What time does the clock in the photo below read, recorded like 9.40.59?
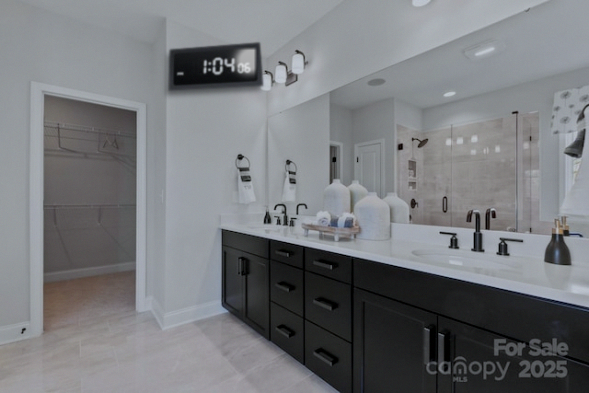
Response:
1.04.06
